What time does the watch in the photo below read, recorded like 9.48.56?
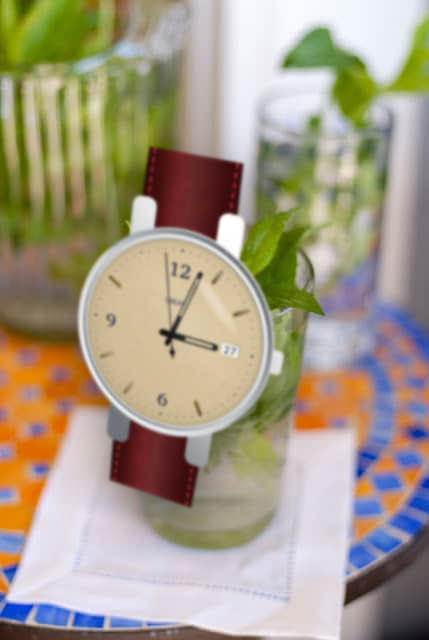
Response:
3.02.58
